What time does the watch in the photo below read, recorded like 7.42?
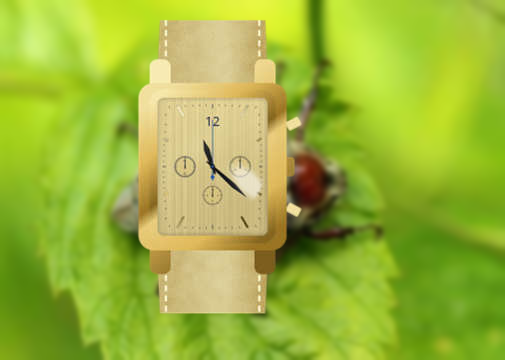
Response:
11.22
